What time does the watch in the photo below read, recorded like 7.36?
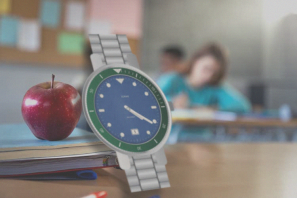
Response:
4.21
